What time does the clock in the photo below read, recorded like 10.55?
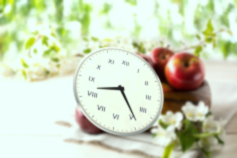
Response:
8.24
